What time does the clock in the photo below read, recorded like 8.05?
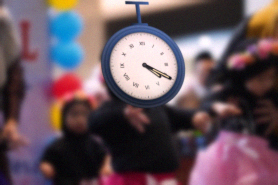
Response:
4.20
